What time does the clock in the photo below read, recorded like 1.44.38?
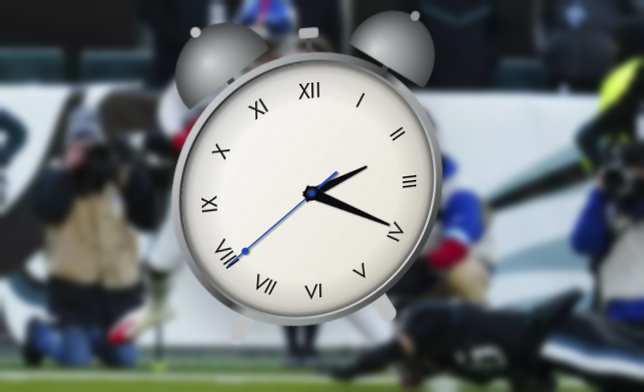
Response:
2.19.39
